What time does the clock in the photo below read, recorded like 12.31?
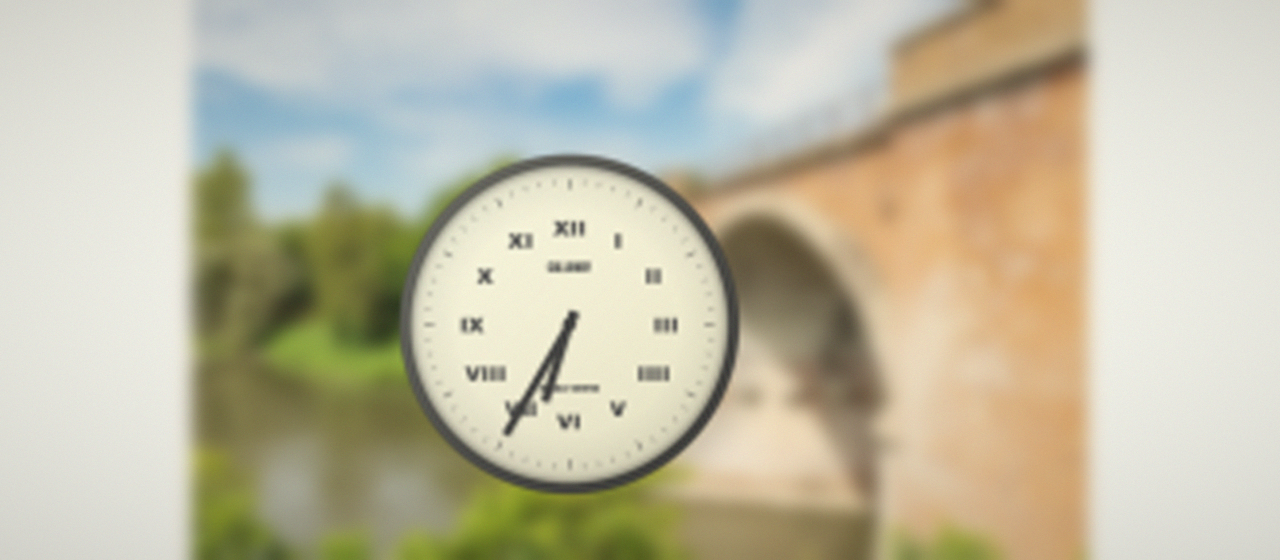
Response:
6.35
